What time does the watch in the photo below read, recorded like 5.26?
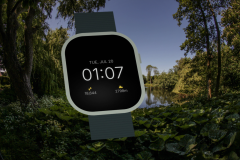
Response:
1.07
